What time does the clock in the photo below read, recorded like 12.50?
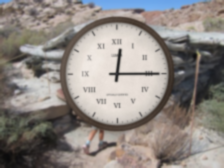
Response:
12.15
